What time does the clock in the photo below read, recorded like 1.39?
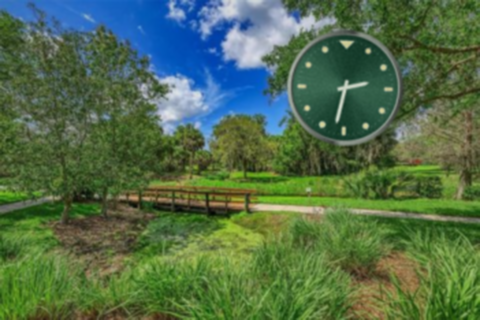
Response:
2.32
